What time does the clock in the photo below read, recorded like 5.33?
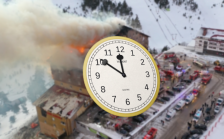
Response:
11.51
